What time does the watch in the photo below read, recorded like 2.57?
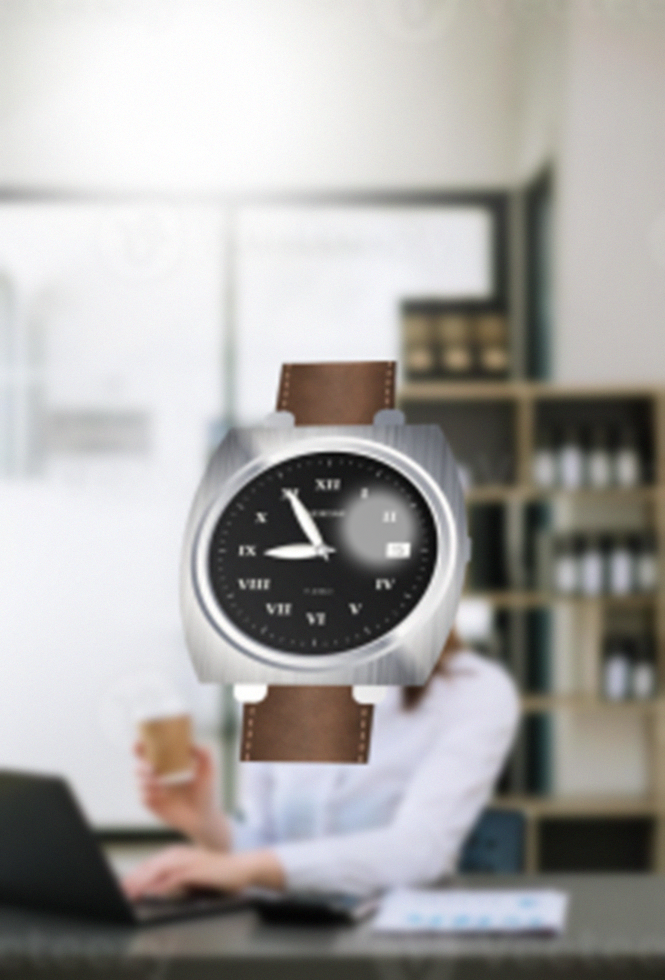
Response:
8.55
